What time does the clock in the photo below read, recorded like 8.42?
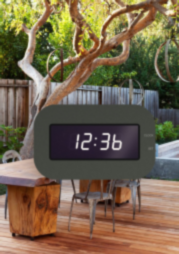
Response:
12.36
